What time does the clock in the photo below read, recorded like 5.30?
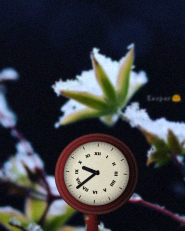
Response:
9.38
